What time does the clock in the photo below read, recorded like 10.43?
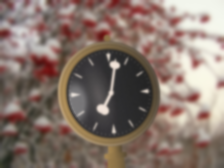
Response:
7.02
